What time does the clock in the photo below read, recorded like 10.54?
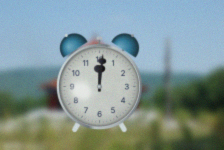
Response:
12.01
